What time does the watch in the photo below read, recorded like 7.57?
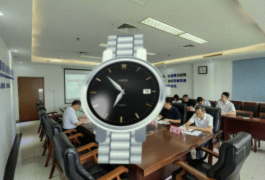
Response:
6.53
